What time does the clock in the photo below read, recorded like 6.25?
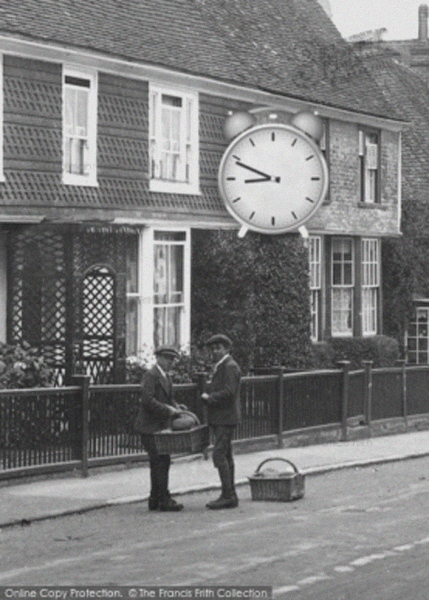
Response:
8.49
